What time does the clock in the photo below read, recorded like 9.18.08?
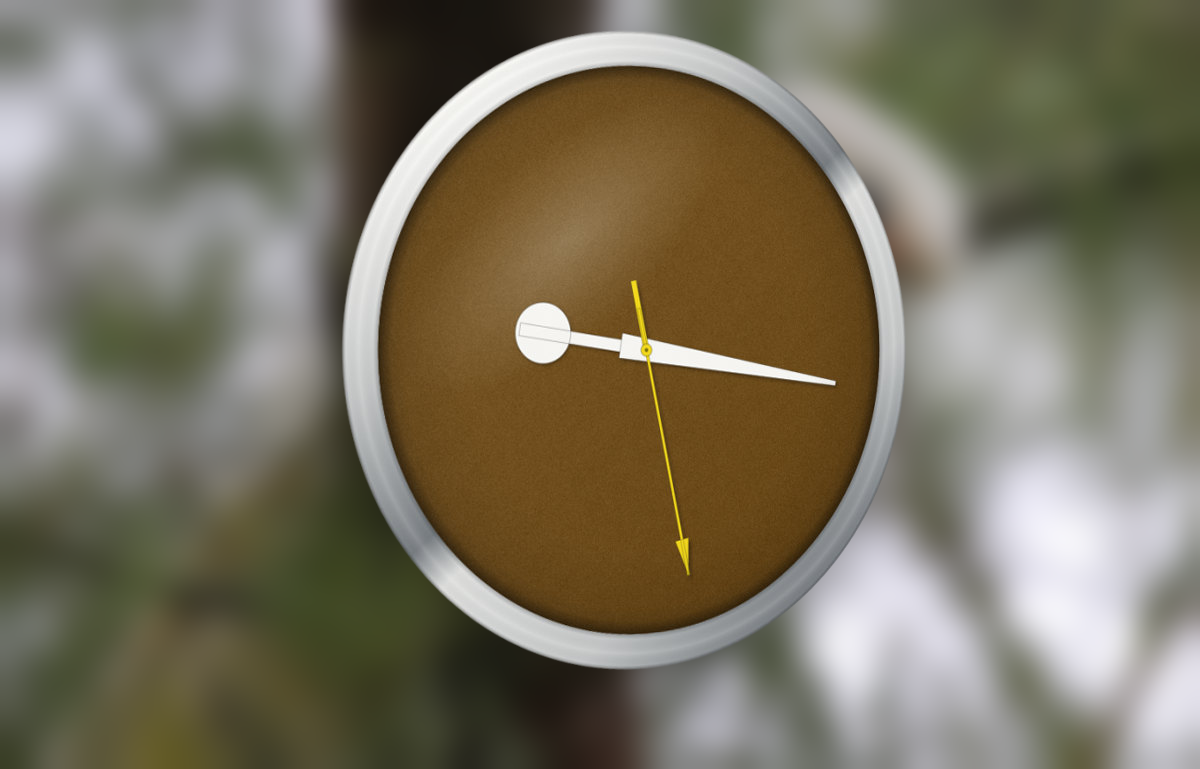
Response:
9.16.28
